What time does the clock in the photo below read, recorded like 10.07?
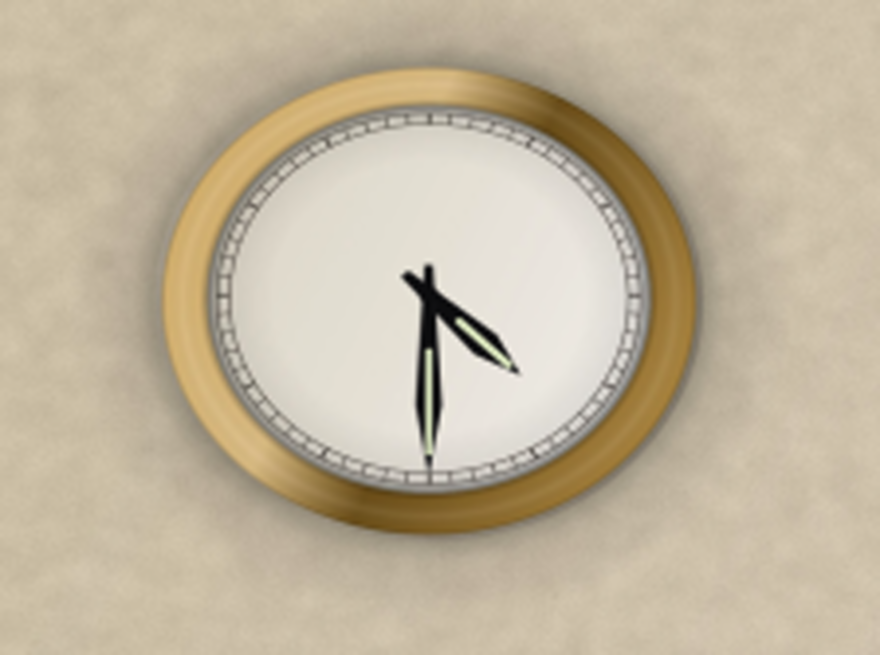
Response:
4.30
